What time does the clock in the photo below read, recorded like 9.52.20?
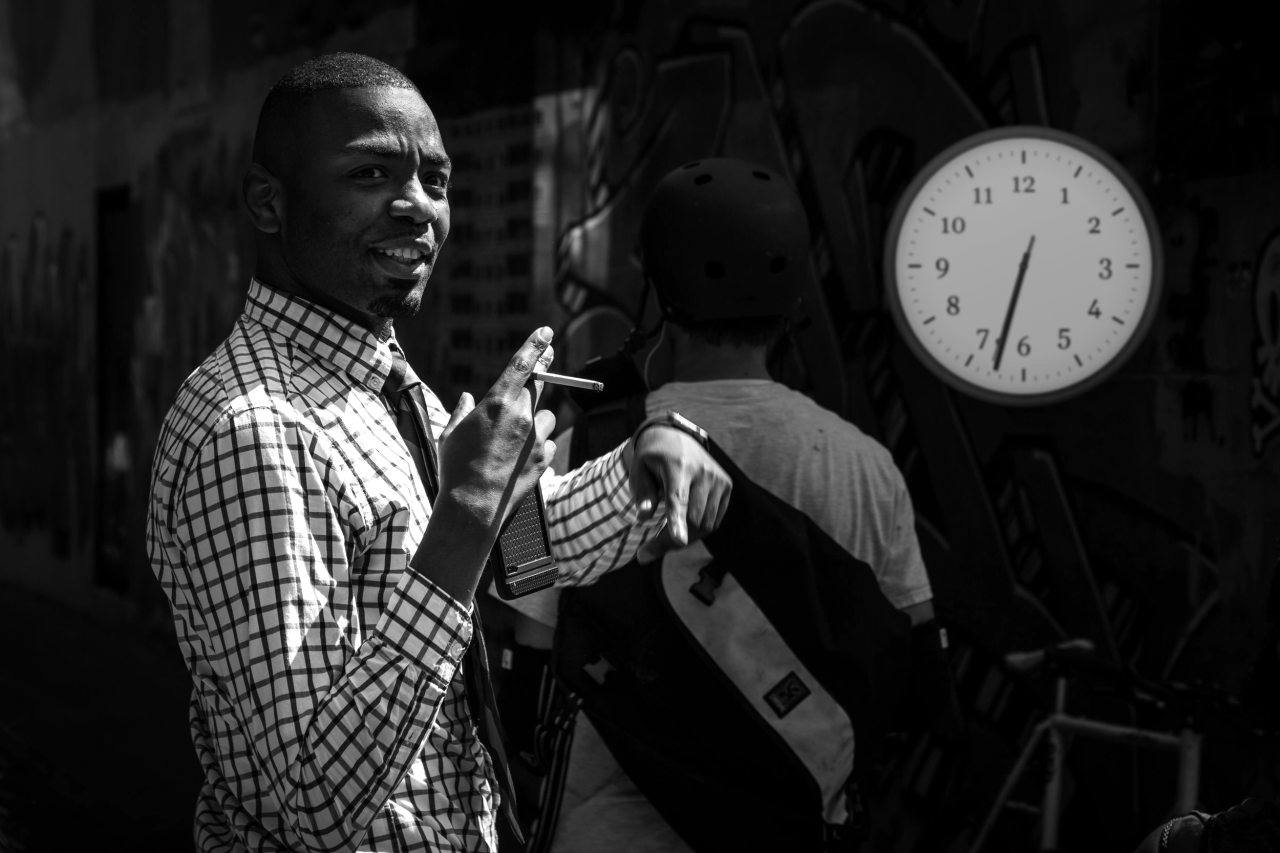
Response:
6.32.33
